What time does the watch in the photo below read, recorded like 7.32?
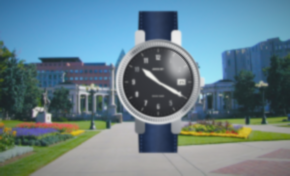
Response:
10.20
